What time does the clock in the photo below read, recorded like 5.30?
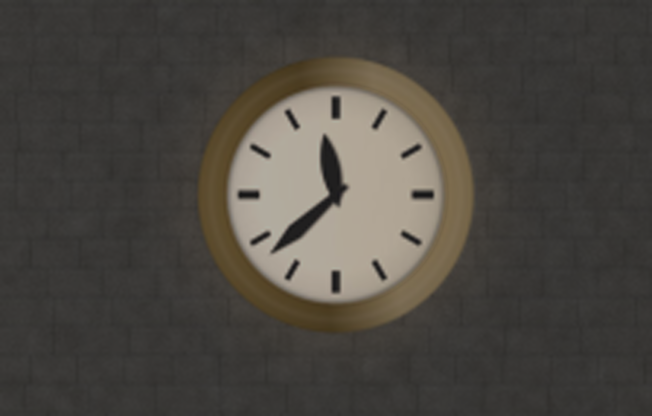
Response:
11.38
